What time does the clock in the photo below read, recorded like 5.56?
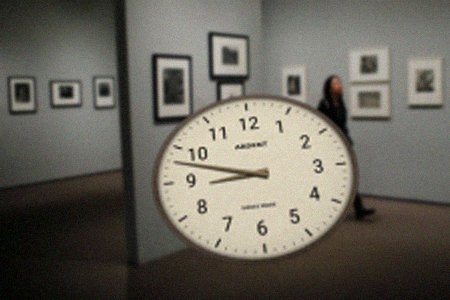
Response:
8.48
